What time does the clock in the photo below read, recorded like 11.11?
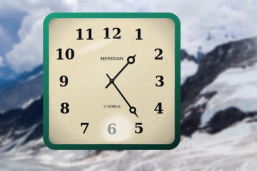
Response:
1.24
